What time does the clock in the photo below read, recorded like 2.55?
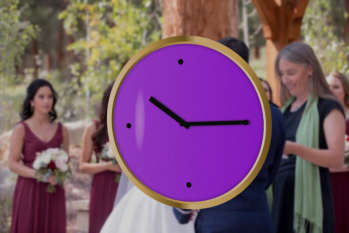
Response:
10.15
